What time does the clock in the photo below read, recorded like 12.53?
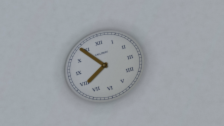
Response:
7.54
